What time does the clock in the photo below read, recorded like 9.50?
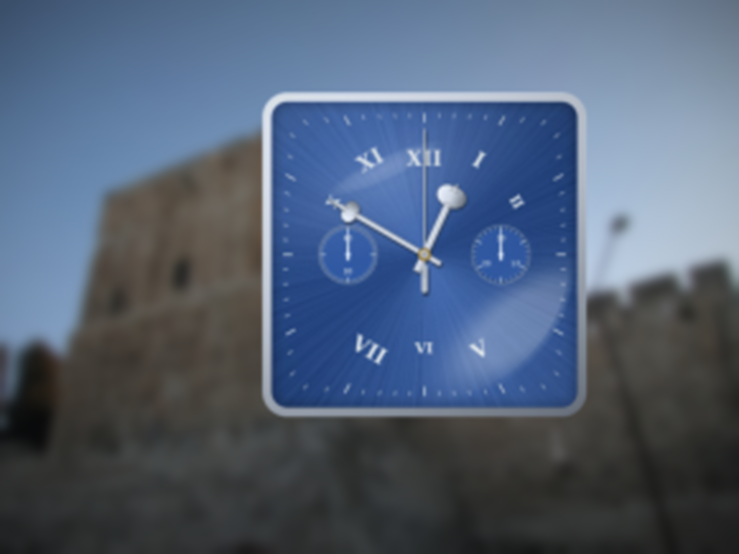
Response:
12.50
